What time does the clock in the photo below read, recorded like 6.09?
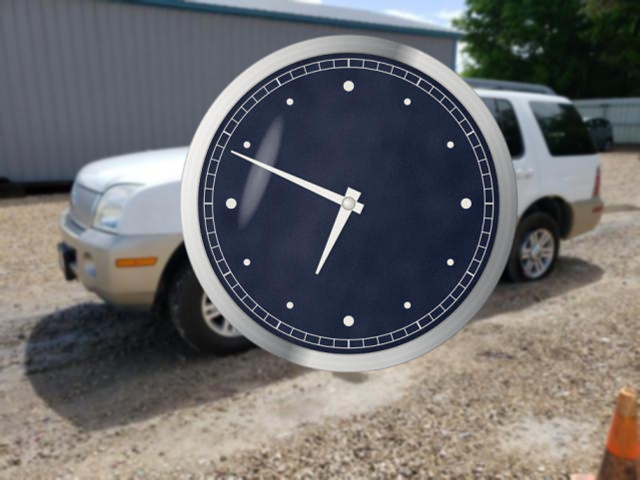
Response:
6.49
